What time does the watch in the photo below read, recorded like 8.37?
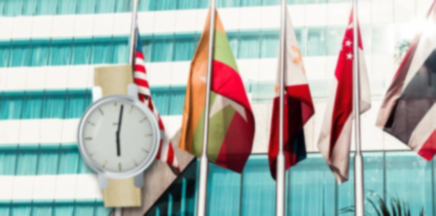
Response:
6.02
